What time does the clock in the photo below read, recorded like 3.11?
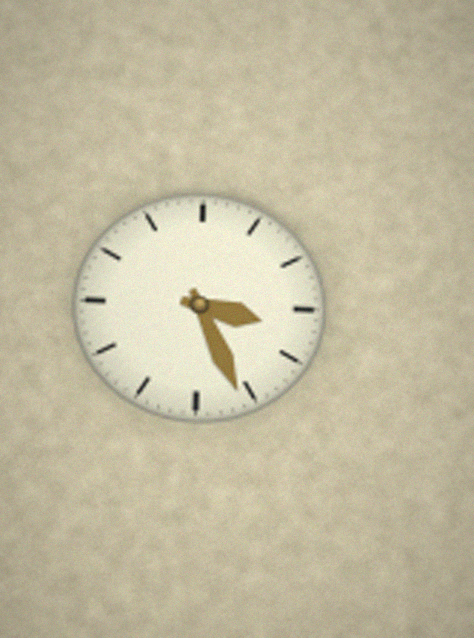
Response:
3.26
